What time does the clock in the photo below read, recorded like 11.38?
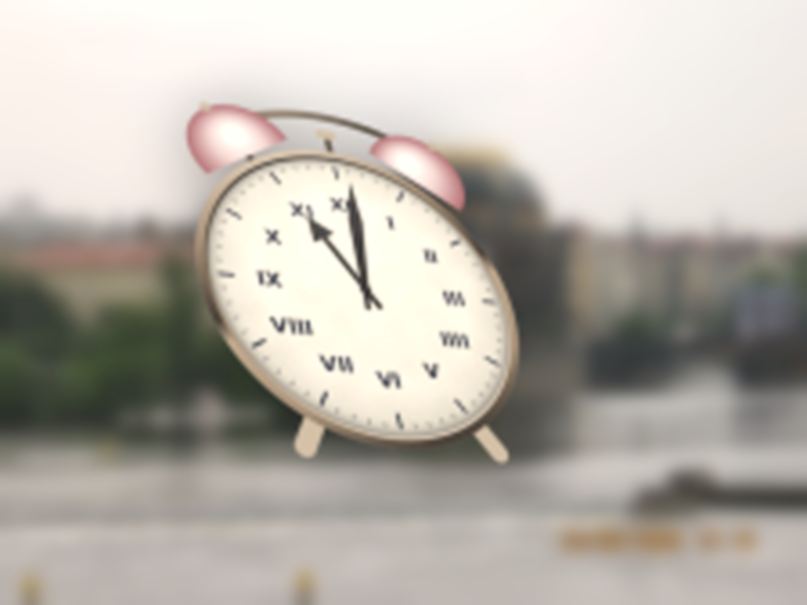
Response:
11.01
